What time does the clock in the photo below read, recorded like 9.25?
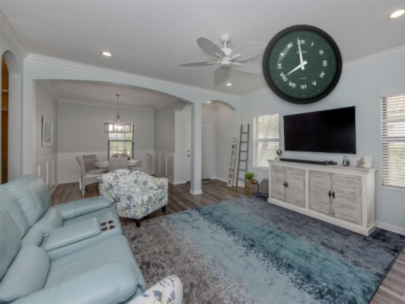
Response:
7.59
